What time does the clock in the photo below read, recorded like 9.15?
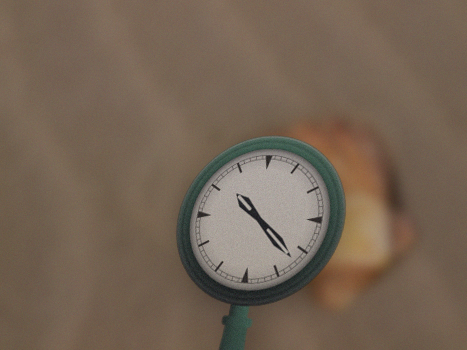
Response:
10.22
